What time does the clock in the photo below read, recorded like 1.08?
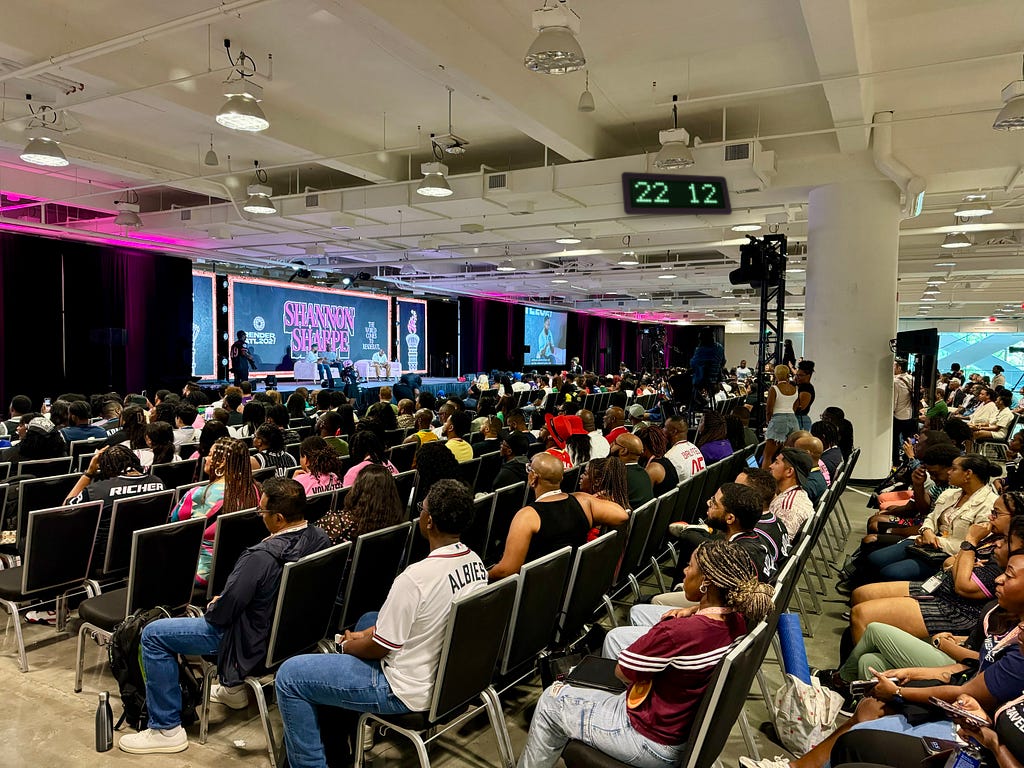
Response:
22.12
